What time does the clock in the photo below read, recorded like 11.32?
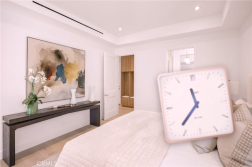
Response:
11.37
